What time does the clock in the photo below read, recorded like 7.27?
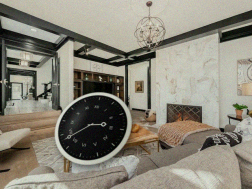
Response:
2.38
